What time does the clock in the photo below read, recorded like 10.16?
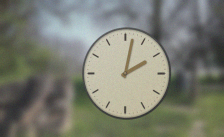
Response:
2.02
